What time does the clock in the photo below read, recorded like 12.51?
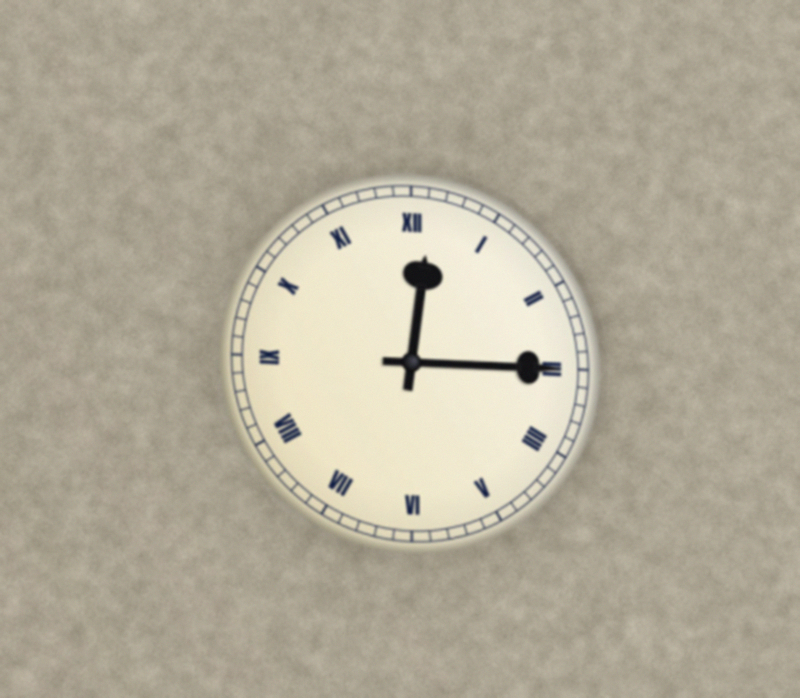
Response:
12.15
